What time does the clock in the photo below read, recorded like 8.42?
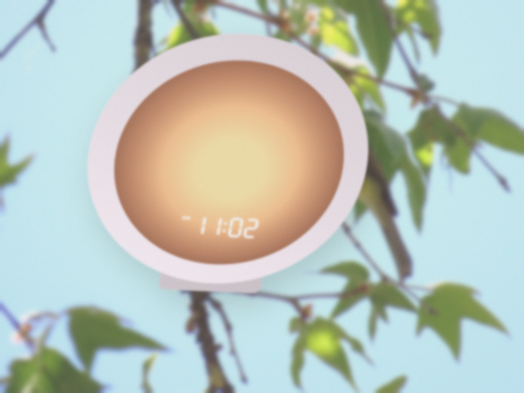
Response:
11.02
